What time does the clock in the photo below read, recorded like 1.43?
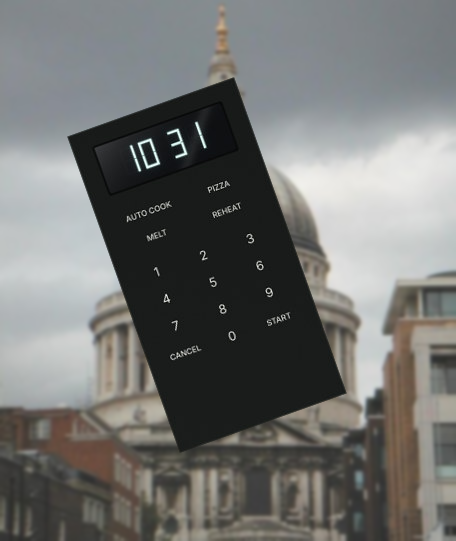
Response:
10.31
